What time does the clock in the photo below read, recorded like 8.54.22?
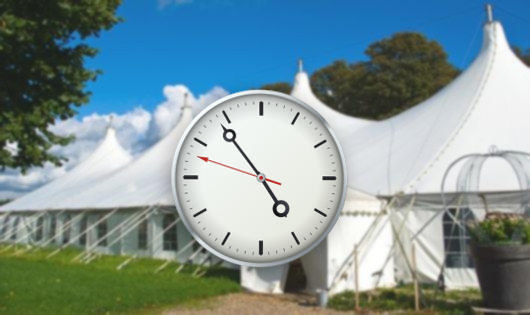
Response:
4.53.48
